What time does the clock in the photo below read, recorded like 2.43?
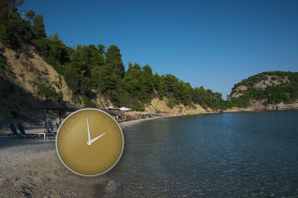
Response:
1.59
